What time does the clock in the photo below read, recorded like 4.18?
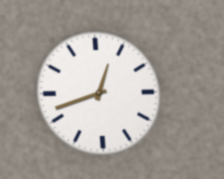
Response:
12.42
